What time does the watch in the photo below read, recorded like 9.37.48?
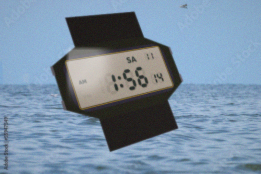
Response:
1.56.14
